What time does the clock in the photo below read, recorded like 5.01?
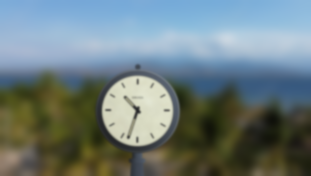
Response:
10.33
